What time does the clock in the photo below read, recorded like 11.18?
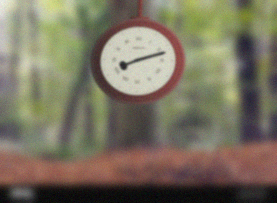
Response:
8.12
